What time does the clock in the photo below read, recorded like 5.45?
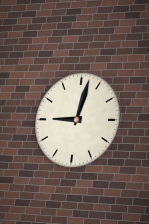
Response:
9.02
